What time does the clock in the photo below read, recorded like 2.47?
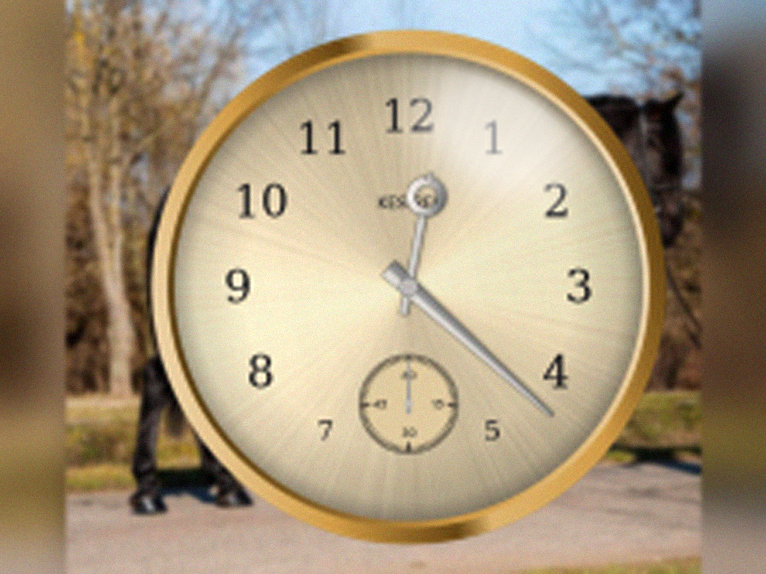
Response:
12.22
